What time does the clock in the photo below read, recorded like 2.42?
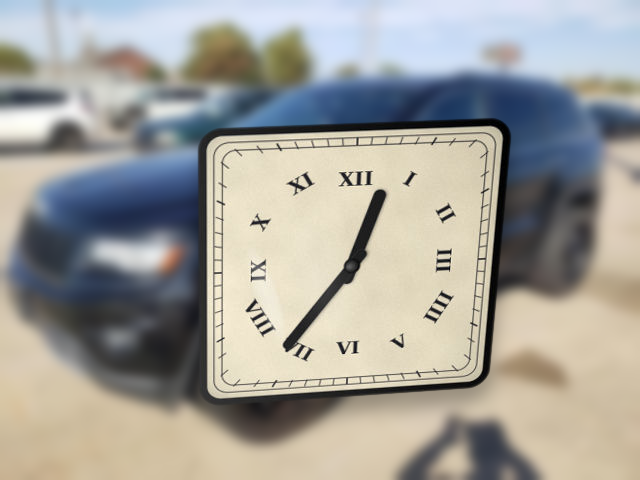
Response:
12.36
